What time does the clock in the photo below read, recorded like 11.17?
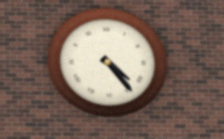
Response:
4.24
